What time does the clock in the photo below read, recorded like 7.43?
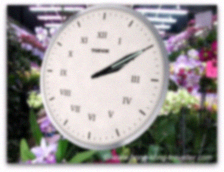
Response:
2.10
